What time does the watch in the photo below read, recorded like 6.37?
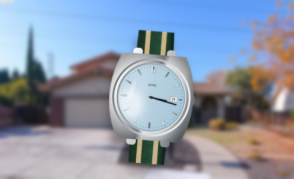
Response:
3.17
